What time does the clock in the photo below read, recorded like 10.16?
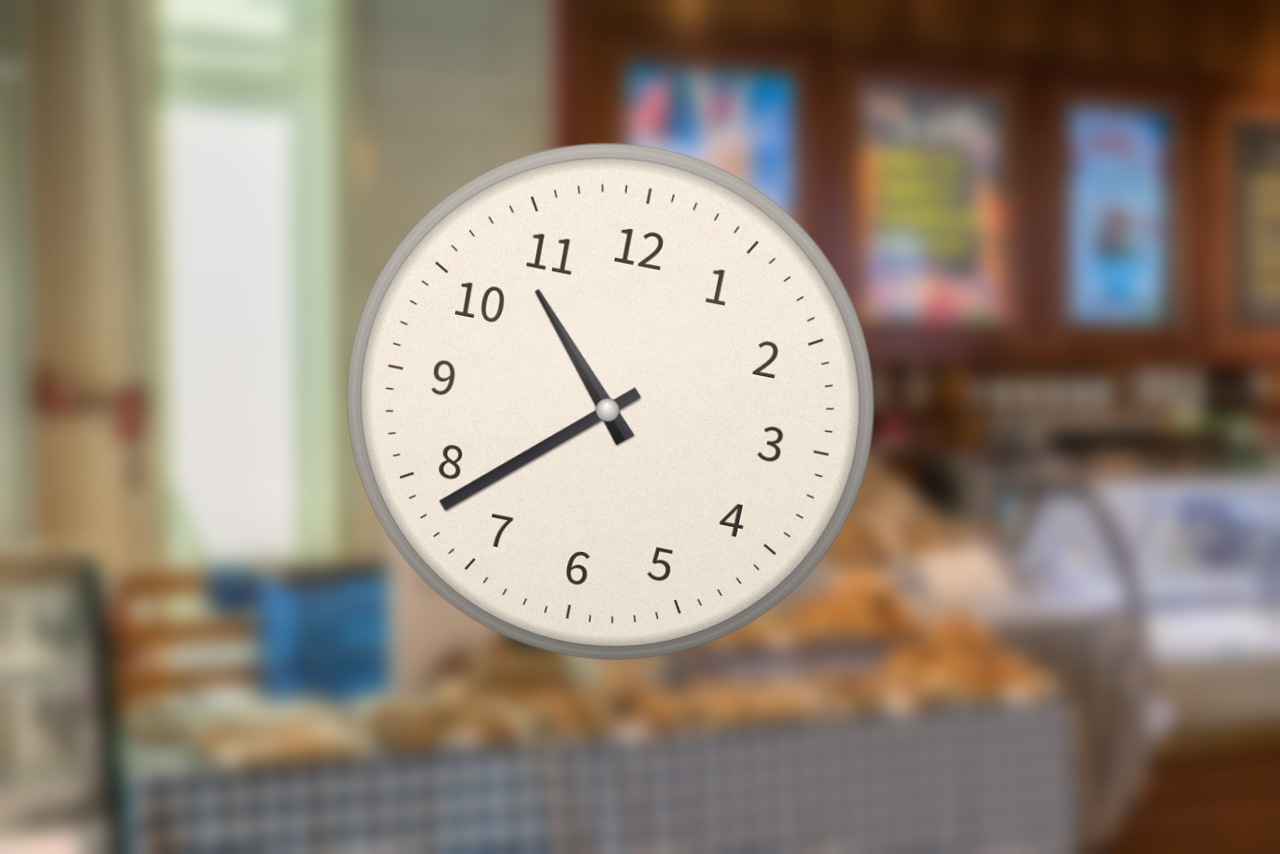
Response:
10.38
